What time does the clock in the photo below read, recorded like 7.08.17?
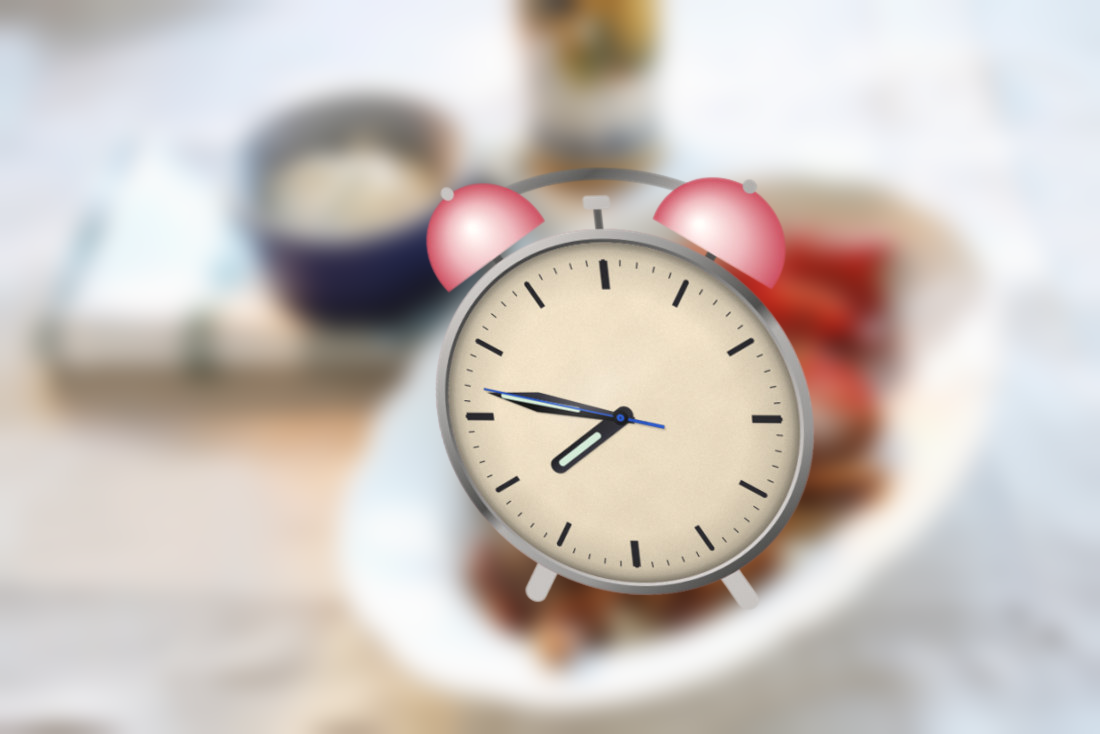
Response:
7.46.47
